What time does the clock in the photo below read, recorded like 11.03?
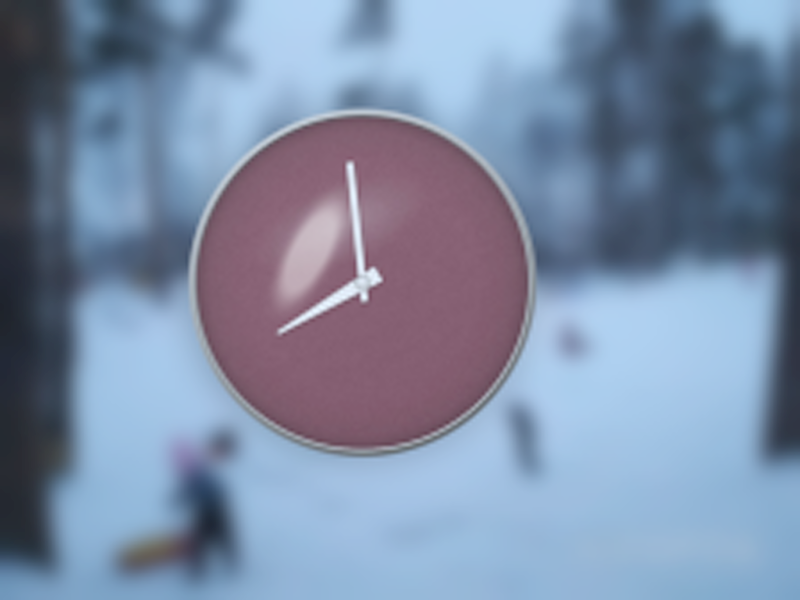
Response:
7.59
